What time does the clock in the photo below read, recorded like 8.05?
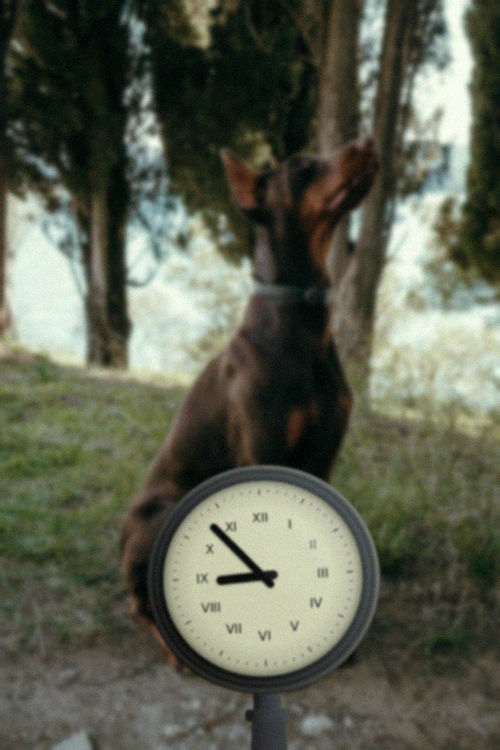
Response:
8.53
